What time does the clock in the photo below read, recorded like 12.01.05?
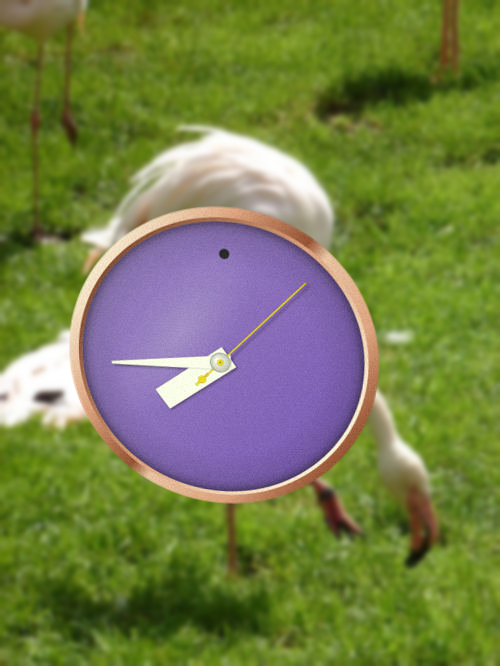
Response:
7.44.07
